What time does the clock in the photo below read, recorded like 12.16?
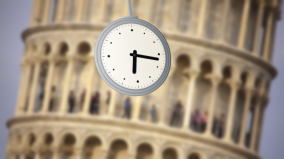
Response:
6.17
